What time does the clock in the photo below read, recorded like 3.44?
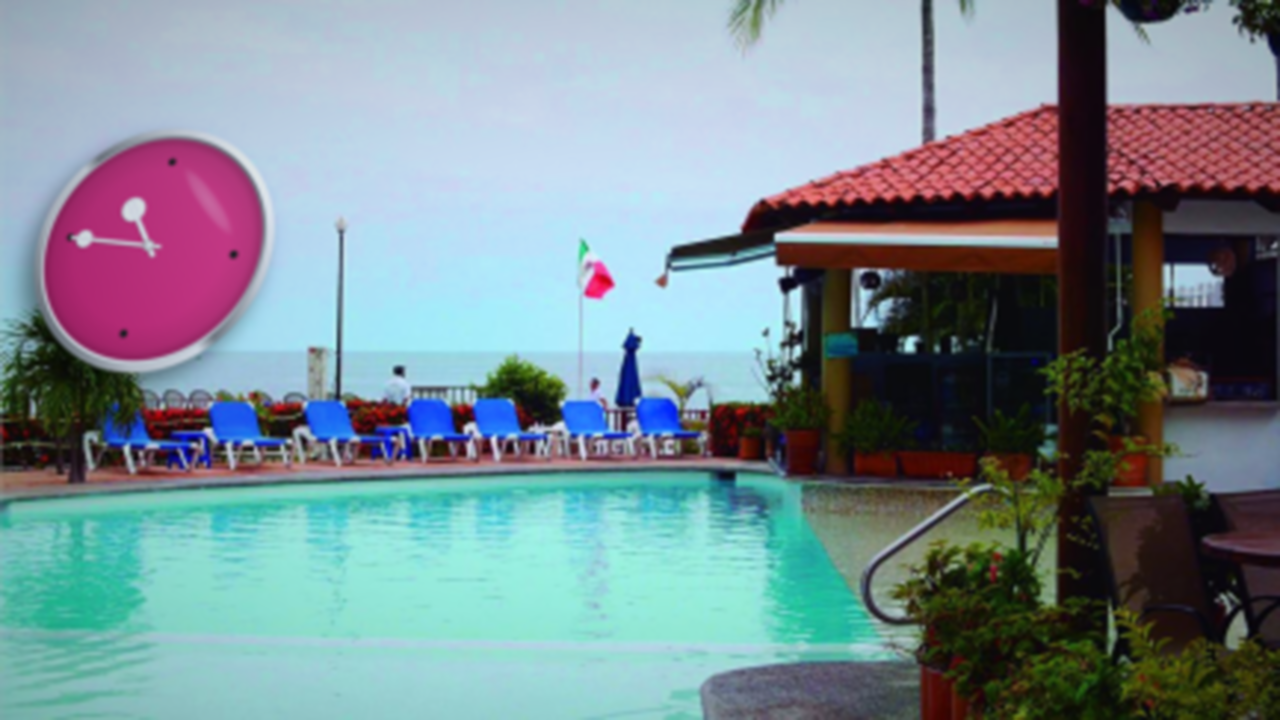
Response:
10.45
